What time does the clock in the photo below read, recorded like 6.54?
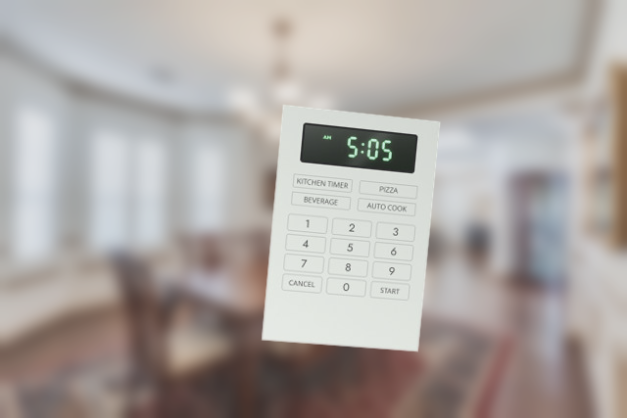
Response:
5.05
